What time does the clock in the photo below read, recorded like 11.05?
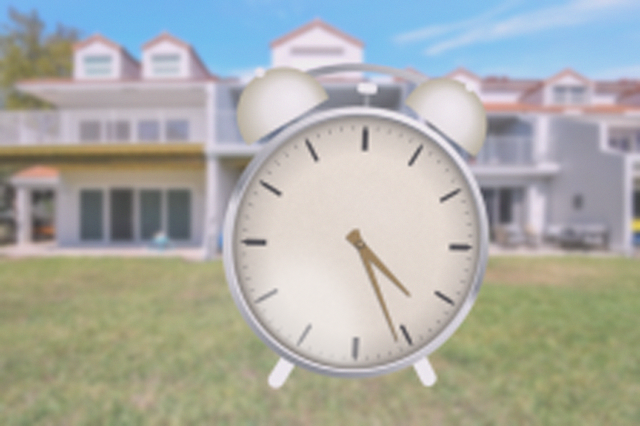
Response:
4.26
